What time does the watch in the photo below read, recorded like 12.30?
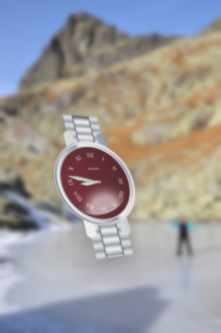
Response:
8.47
